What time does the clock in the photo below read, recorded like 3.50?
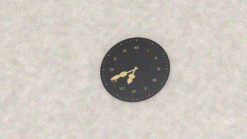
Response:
6.41
